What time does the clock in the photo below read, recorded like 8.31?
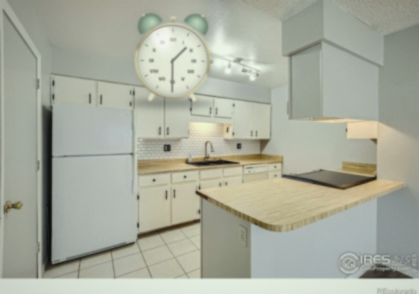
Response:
1.30
